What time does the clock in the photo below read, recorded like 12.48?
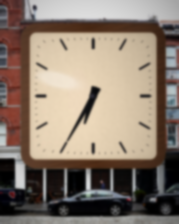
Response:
6.35
